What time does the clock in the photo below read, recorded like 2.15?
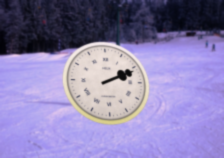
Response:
2.11
